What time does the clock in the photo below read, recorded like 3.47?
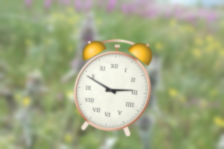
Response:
2.49
